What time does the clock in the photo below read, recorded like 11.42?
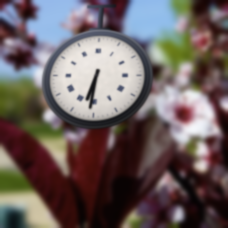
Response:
6.31
